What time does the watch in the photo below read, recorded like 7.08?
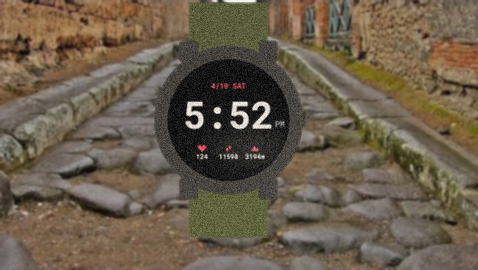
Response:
5.52
